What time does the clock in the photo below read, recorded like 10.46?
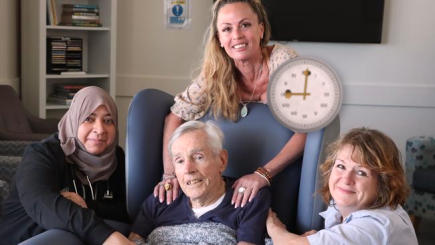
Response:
9.01
